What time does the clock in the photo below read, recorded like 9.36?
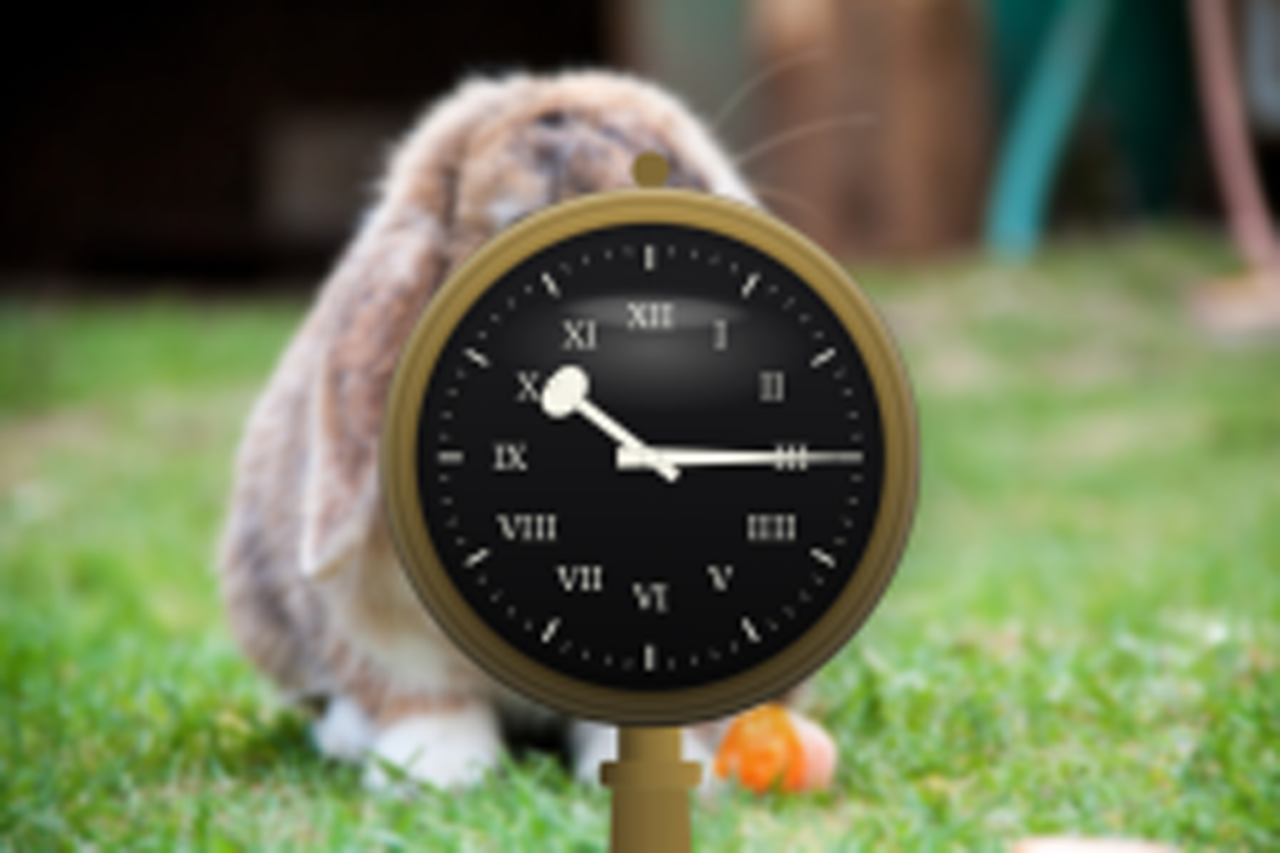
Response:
10.15
